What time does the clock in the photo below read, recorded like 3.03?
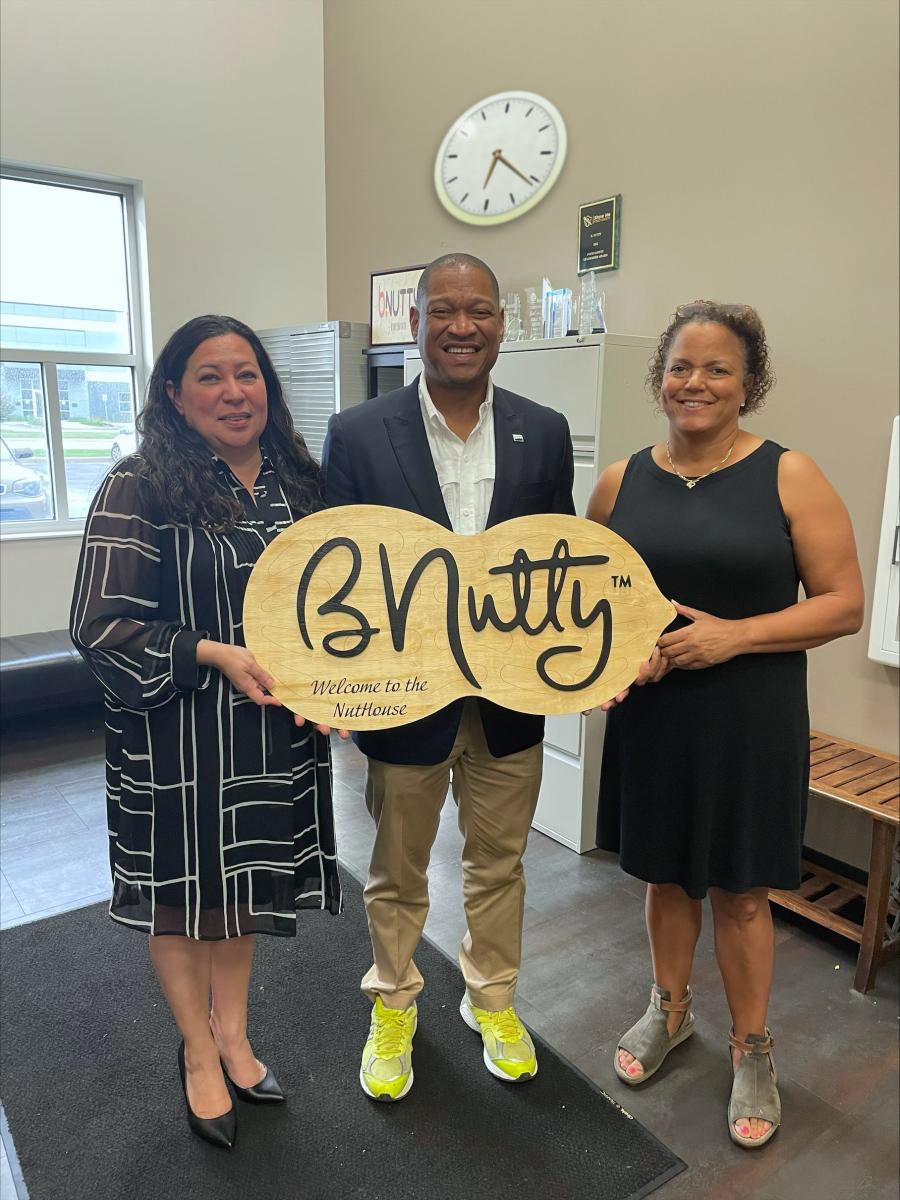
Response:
6.21
